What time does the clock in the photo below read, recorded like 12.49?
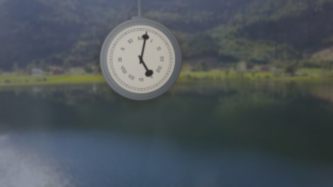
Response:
5.02
